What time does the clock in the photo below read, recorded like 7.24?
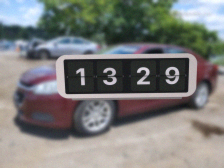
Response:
13.29
